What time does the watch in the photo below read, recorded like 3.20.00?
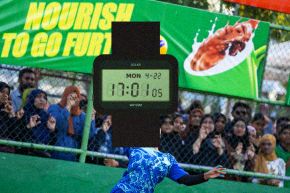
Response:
17.01.05
